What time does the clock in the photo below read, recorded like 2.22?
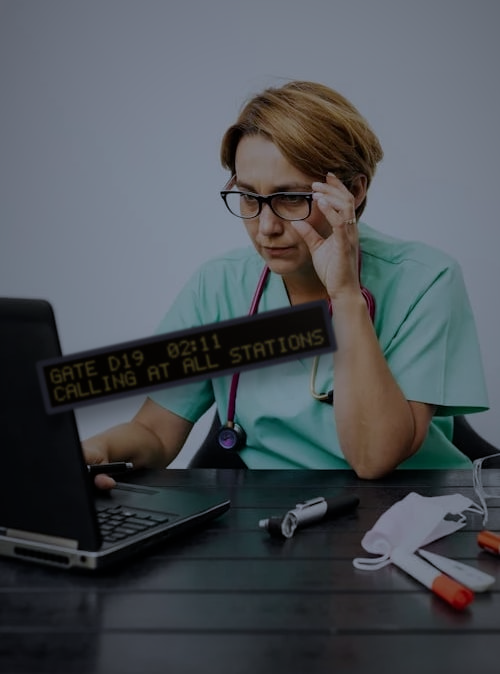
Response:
2.11
